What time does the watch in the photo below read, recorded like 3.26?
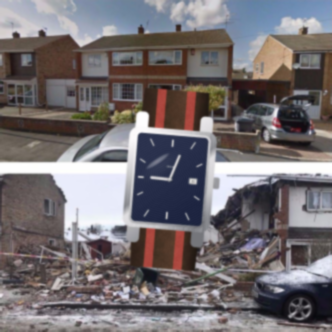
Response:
9.03
